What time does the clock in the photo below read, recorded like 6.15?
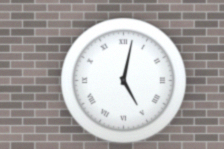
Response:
5.02
